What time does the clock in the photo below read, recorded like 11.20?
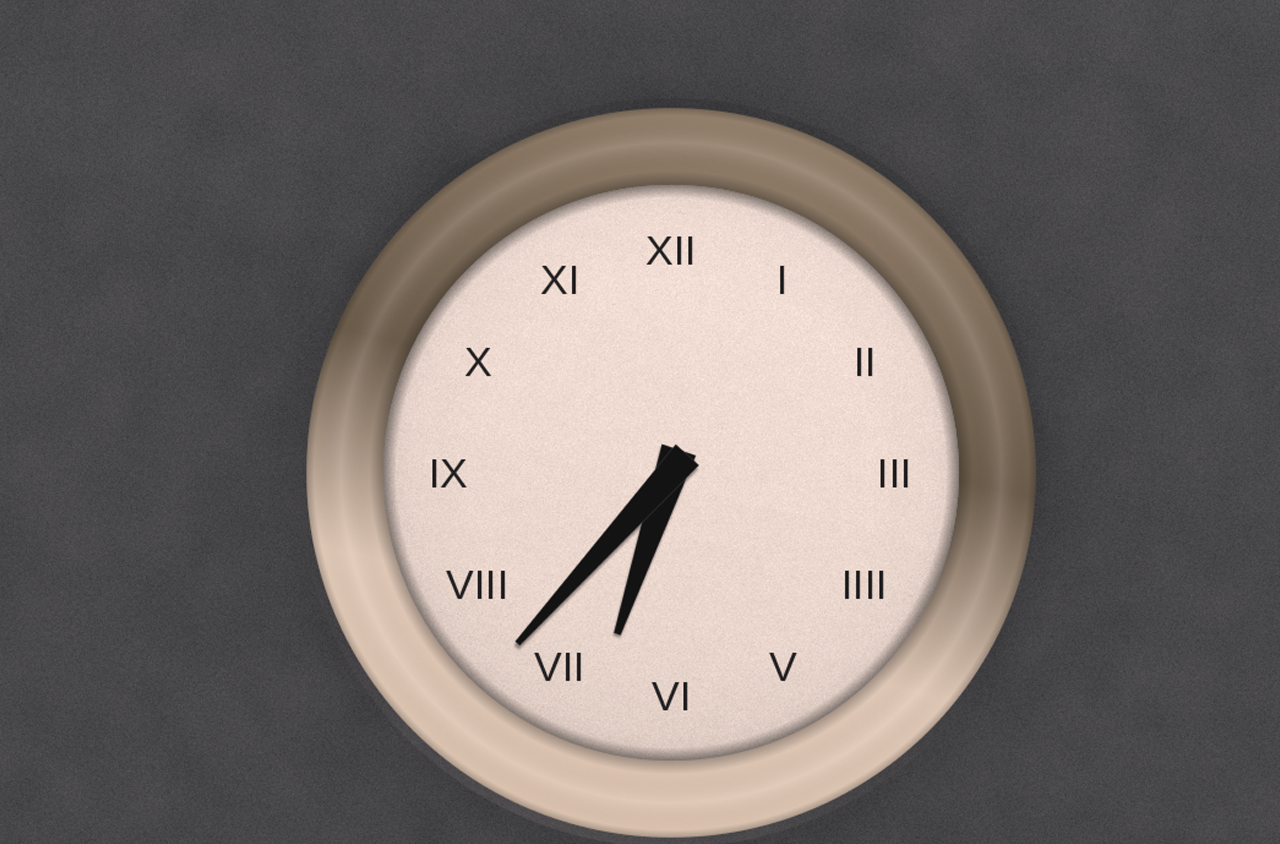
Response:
6.37
